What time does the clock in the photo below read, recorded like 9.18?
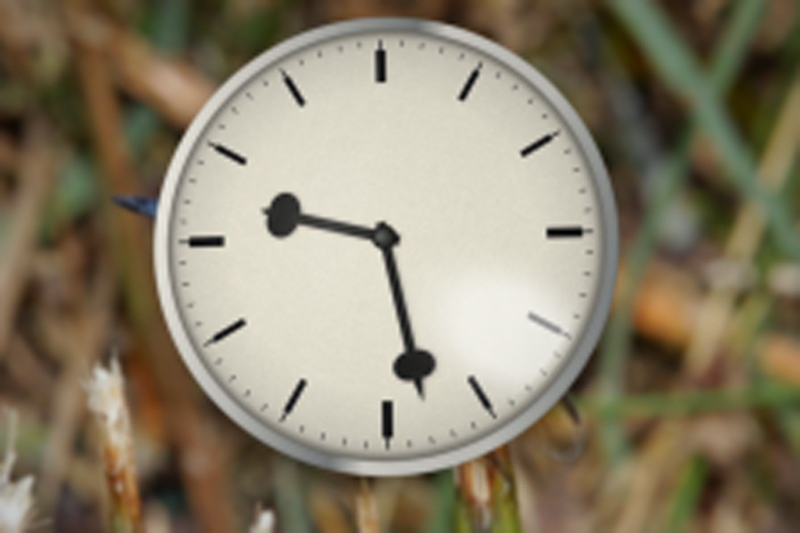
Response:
9.28
